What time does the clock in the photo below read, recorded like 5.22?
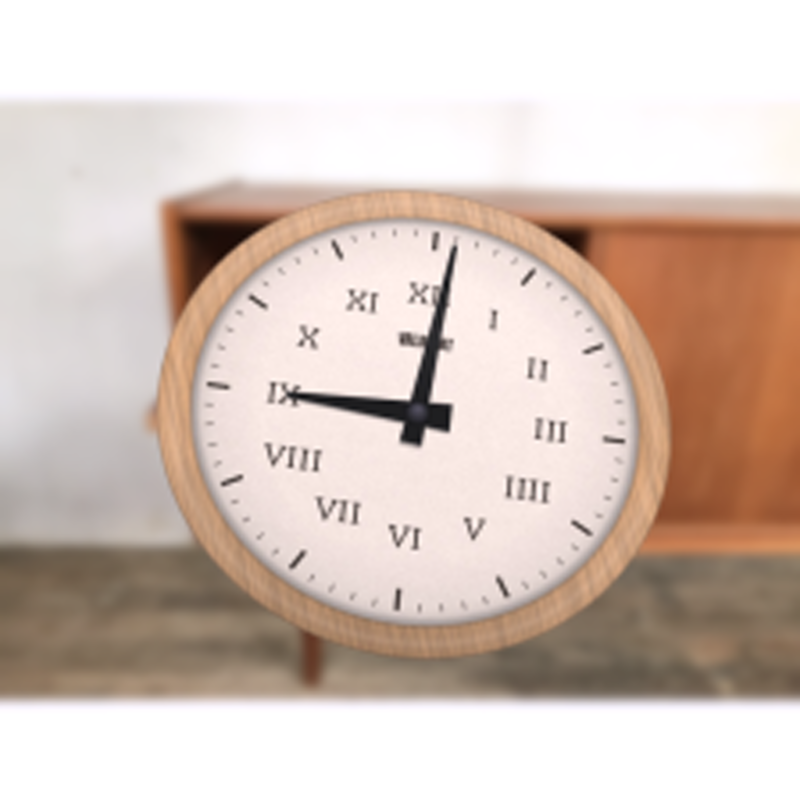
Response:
9.01
